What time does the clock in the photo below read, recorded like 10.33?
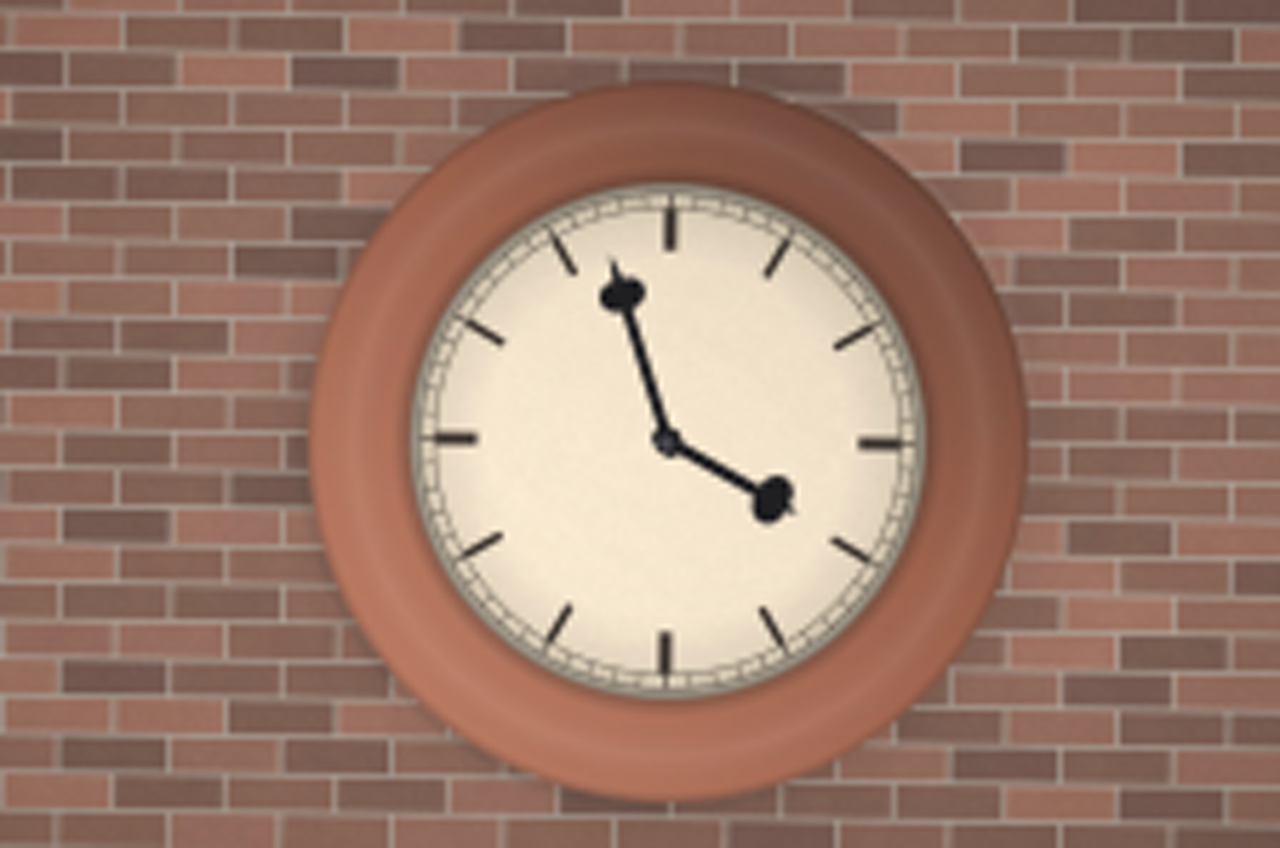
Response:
3.57
